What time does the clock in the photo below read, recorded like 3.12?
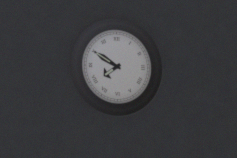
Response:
7.50
